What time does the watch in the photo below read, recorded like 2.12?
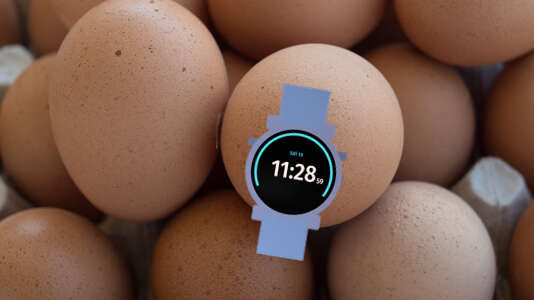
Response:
11.28
